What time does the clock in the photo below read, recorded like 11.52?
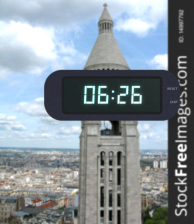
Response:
6.26
